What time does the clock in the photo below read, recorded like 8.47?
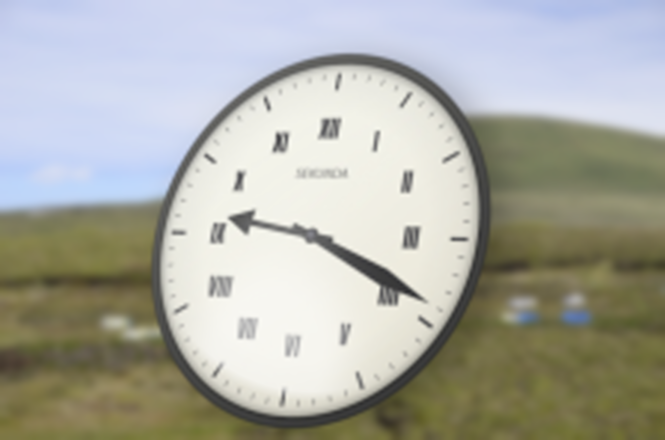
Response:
9.19
